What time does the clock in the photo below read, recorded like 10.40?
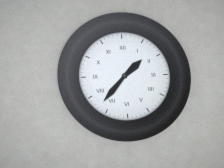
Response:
1.37
